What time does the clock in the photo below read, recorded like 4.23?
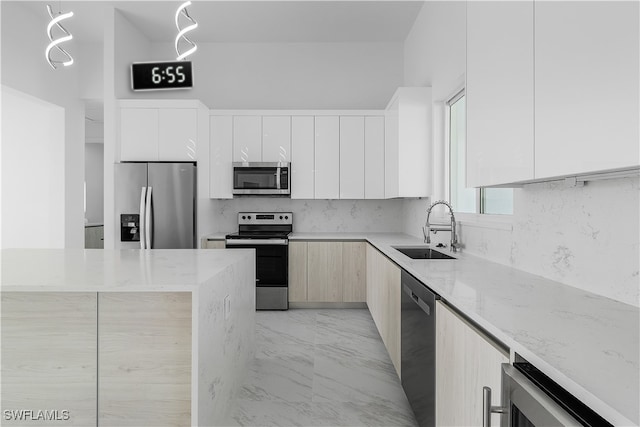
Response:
6.55
